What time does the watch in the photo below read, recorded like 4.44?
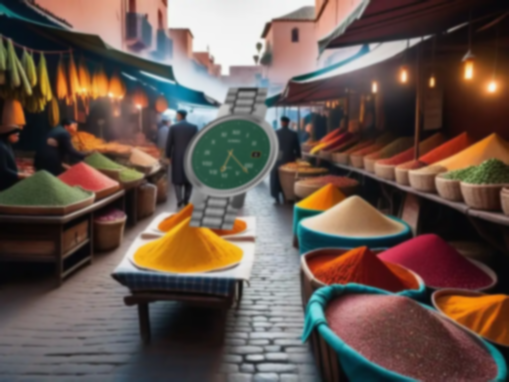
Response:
6.22
